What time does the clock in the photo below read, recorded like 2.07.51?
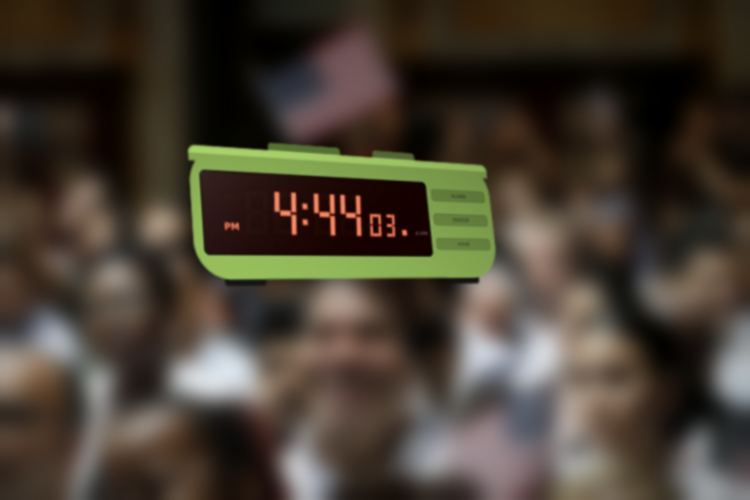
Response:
4.44.03
